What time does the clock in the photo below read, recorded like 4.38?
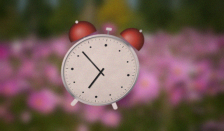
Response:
6.52
